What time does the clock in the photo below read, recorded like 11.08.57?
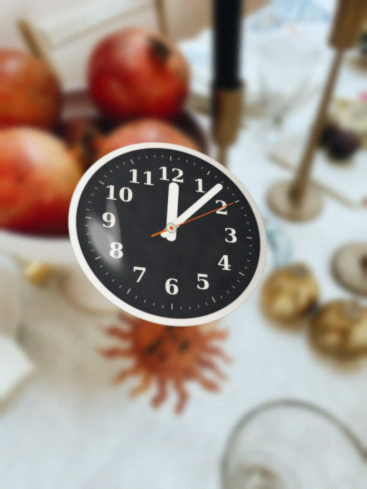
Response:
12.07.10
